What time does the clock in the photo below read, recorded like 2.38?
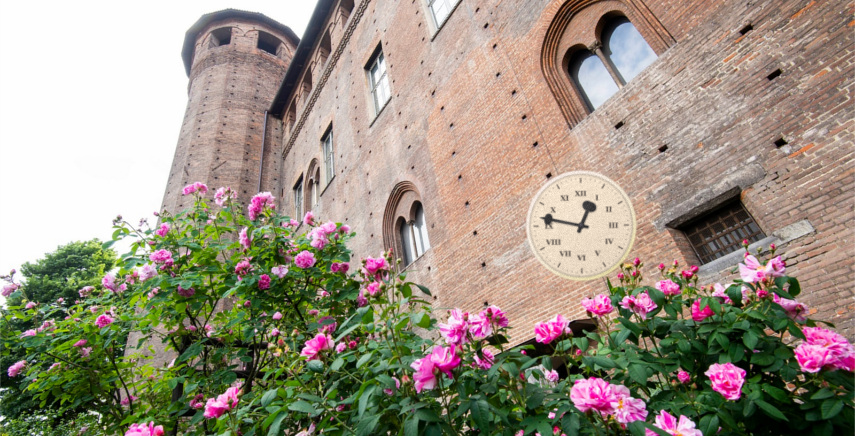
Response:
12.47
